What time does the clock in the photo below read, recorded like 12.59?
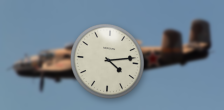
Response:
4.13
